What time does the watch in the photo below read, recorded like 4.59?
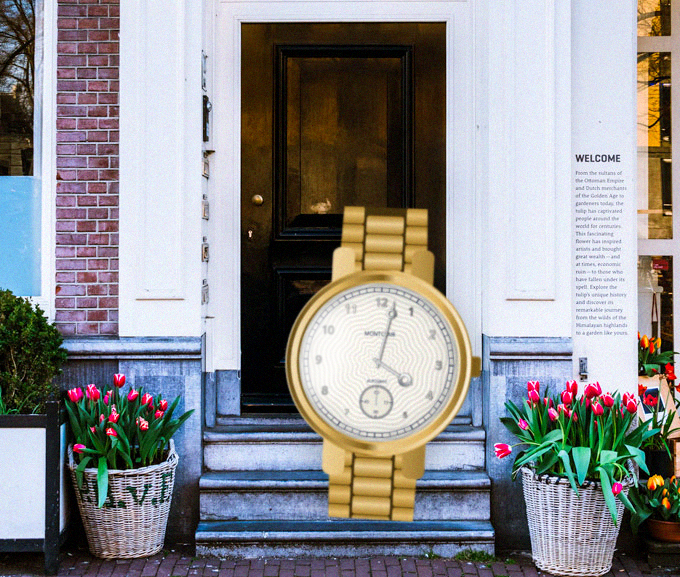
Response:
4.02
